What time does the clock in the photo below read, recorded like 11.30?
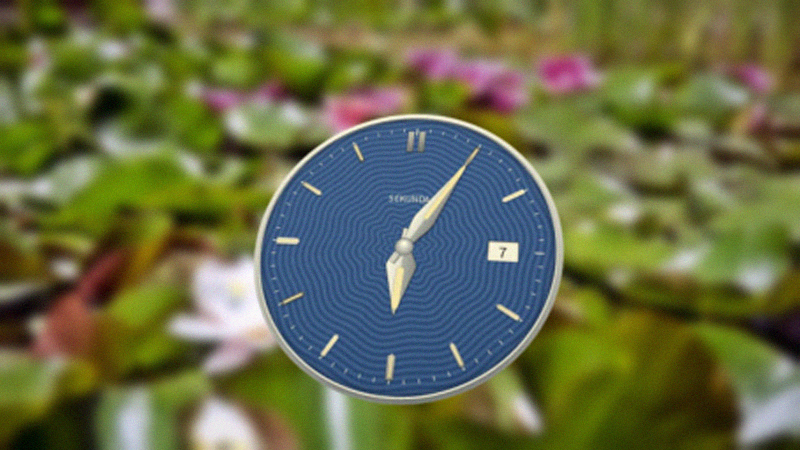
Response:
6.05
